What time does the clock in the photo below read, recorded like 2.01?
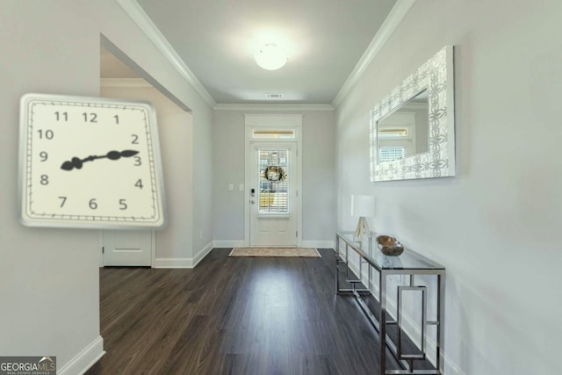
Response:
8.13
